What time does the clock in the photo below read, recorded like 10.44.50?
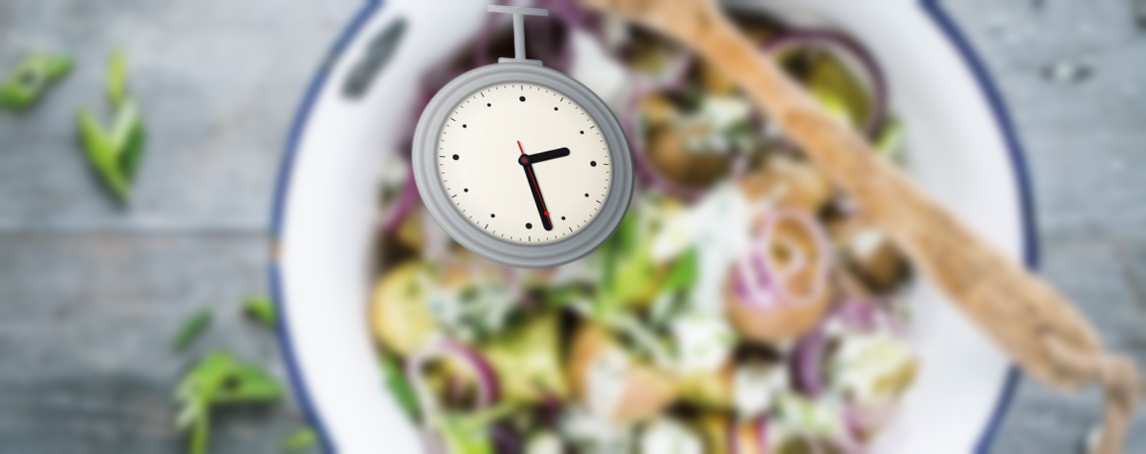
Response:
2.27.27
